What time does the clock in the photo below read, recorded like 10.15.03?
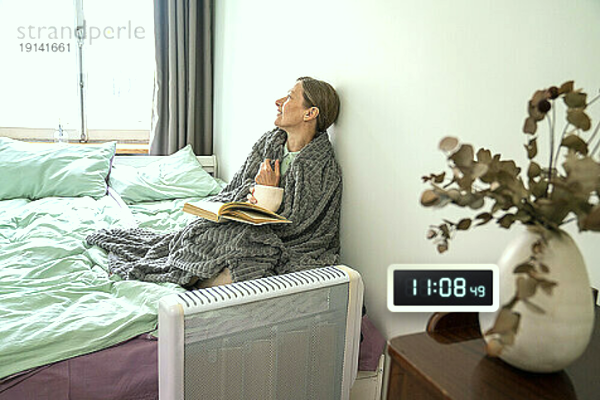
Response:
11.08.49
